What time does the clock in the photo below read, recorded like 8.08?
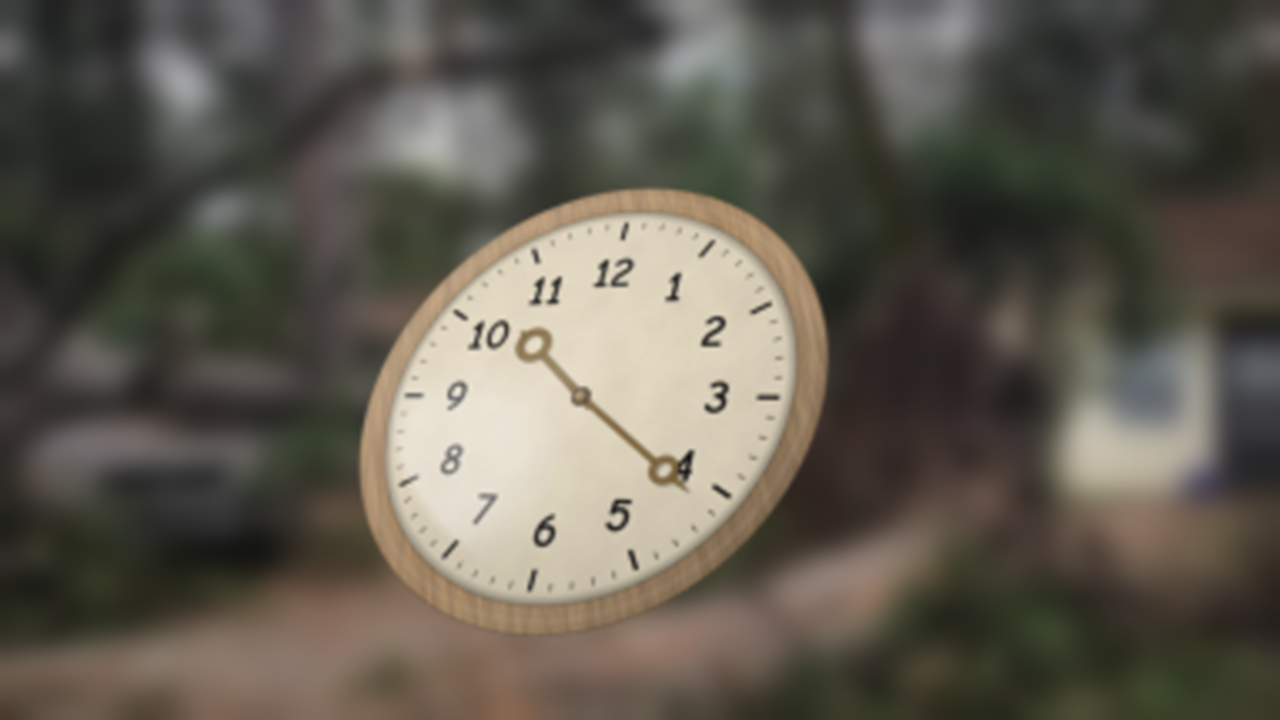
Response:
10.21
